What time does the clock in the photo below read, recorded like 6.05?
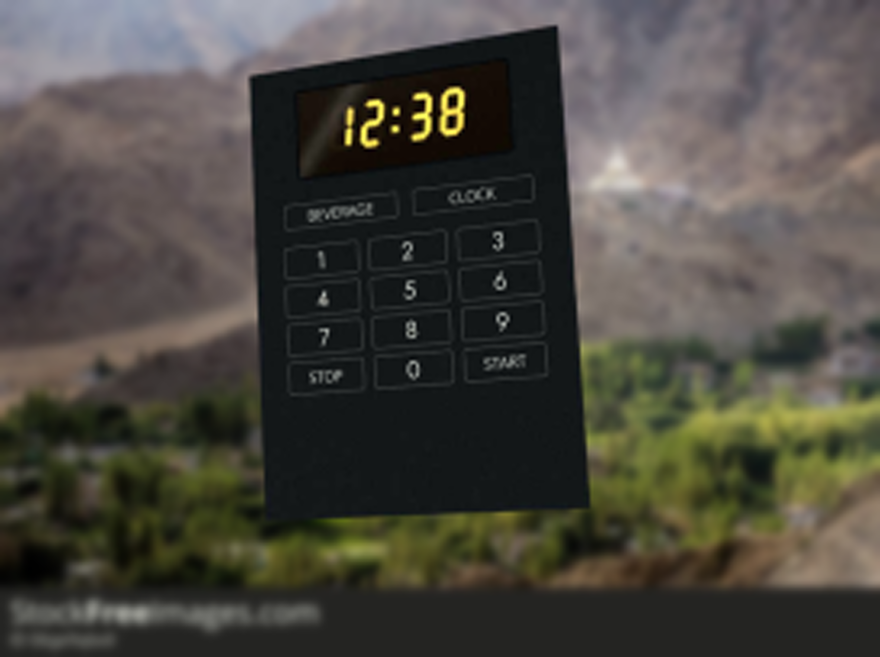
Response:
12.38
